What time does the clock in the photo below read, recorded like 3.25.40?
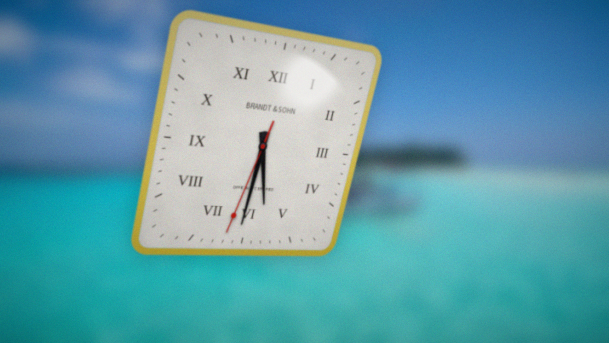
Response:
5.30.32
